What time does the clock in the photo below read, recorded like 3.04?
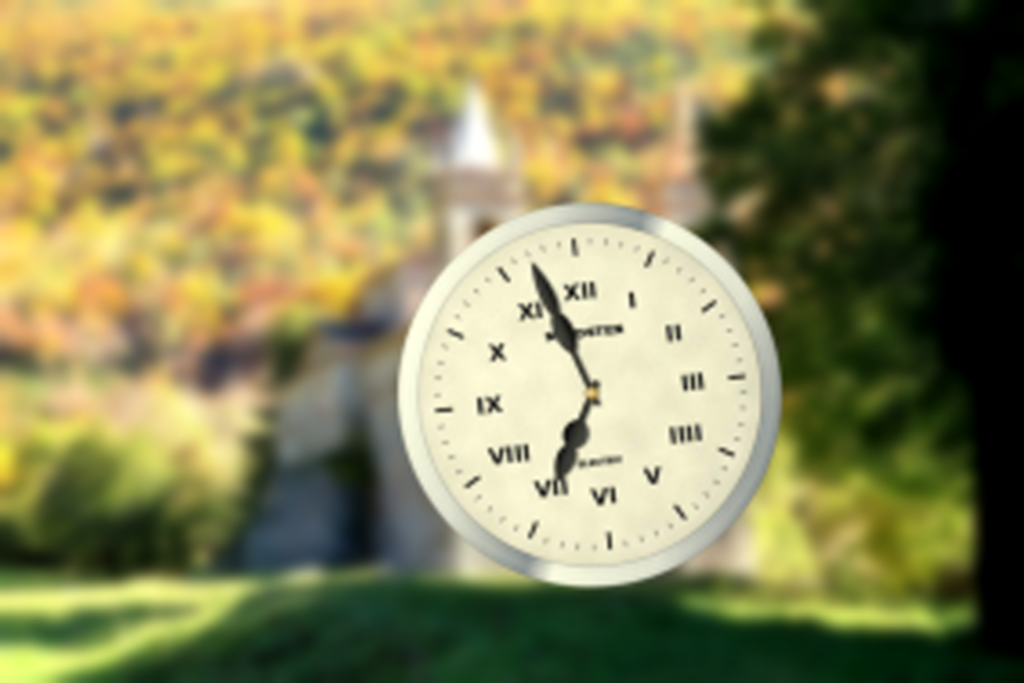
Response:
6.57
